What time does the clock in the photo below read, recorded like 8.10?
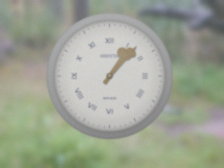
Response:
1.07
